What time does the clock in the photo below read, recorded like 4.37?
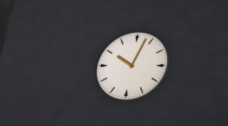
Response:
10.03
